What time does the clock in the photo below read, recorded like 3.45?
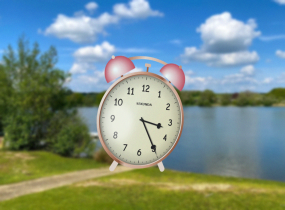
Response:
3.25
